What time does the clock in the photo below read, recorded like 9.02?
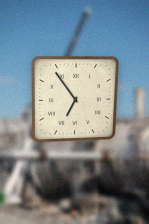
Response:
6.54
